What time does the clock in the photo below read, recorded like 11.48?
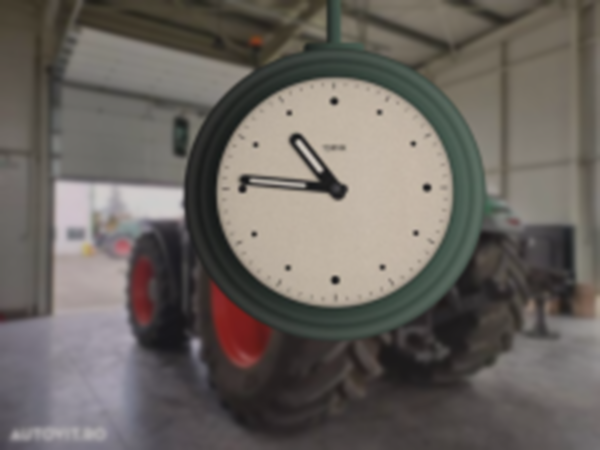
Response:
10.46
